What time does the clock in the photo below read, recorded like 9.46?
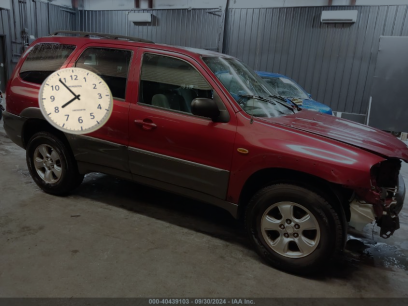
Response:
7.54
